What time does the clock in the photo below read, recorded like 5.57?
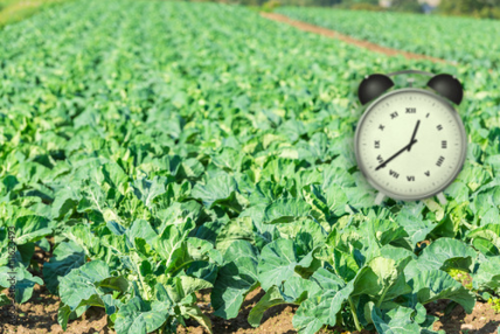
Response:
12.39
